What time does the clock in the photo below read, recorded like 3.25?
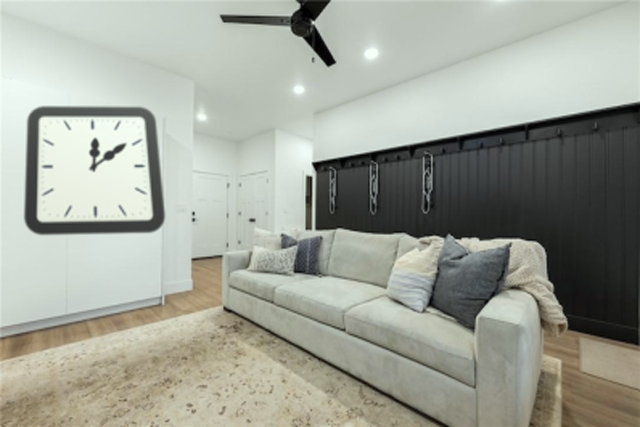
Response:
12.09
